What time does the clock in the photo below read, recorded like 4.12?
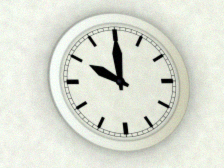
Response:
10.00
